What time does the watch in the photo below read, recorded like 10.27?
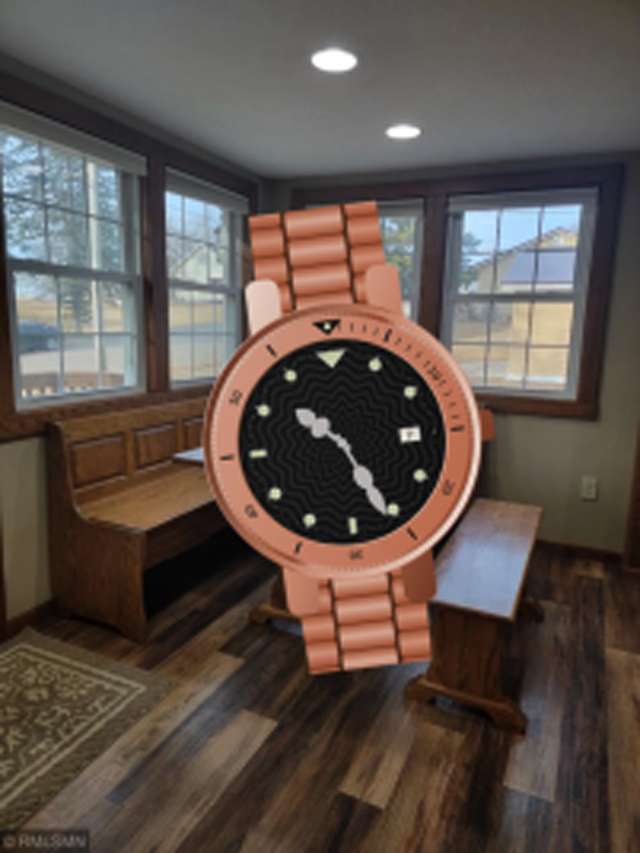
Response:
10.26
